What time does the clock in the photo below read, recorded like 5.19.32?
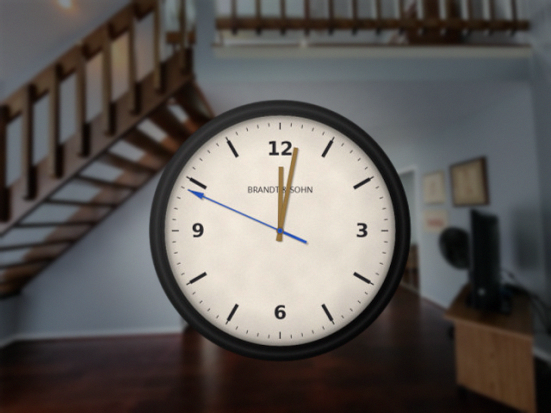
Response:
12.01.49
